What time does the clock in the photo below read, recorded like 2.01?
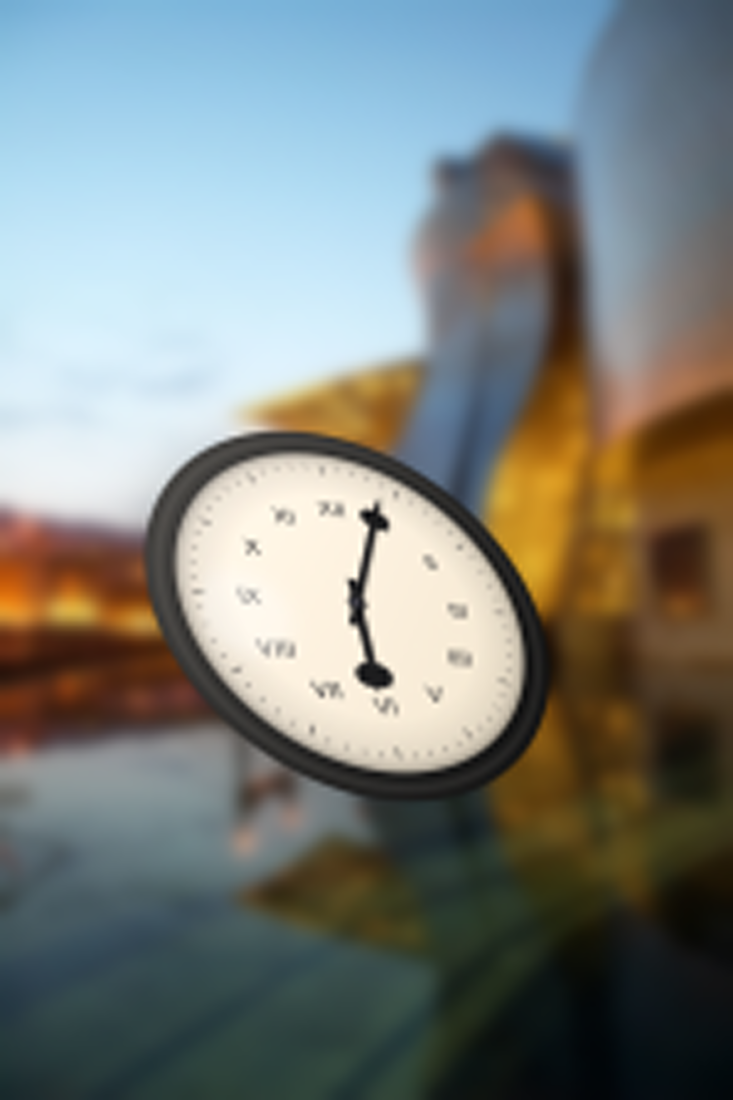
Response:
6.04
